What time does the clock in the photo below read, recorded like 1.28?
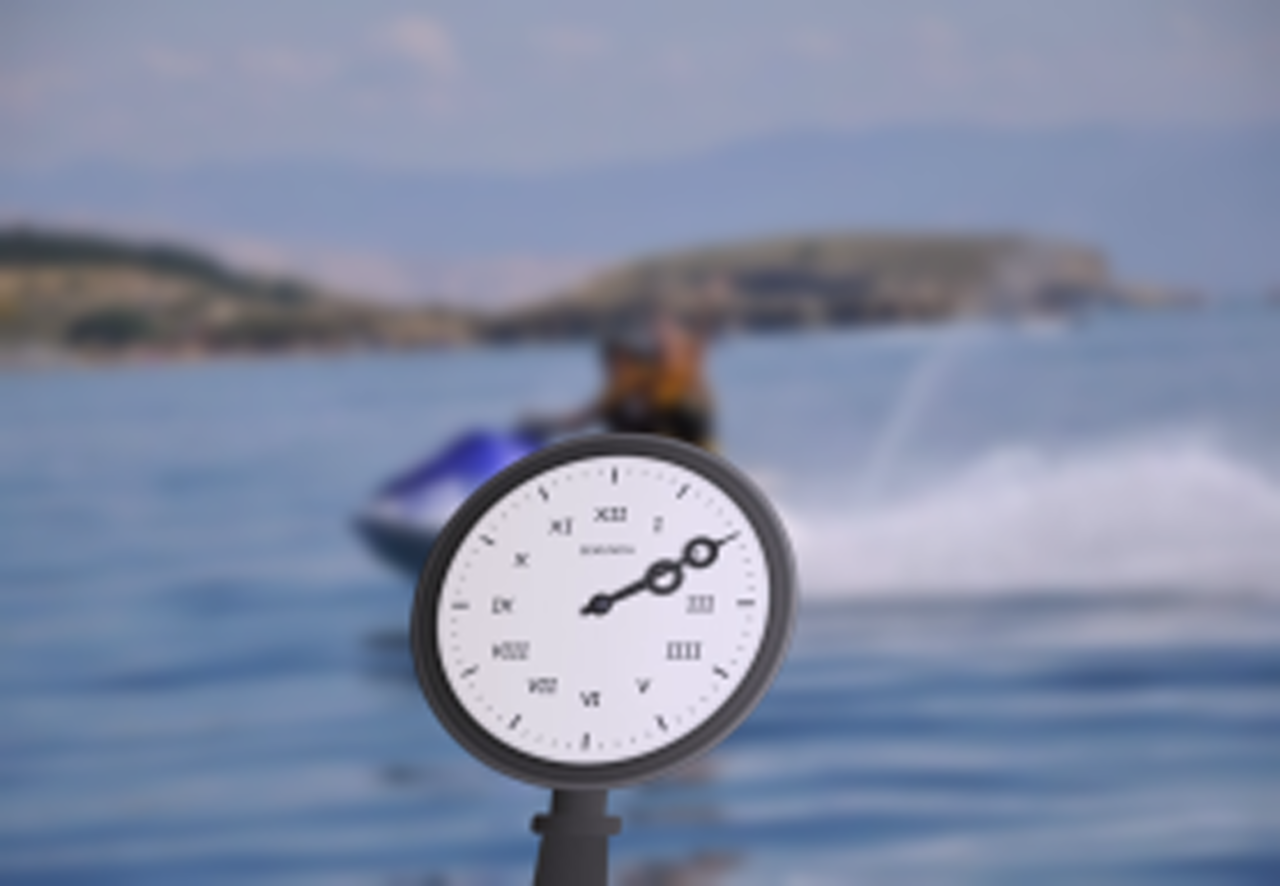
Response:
2.10
